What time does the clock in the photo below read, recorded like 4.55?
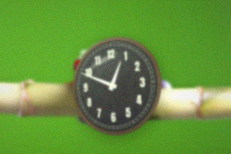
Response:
12.49
